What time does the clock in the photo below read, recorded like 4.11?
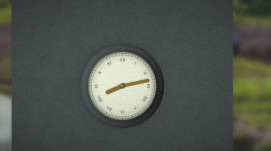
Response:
8.13
